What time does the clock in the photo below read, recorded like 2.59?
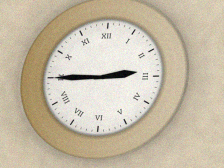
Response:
2.45
